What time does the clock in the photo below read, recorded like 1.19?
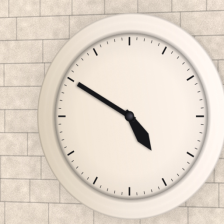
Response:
4.50
